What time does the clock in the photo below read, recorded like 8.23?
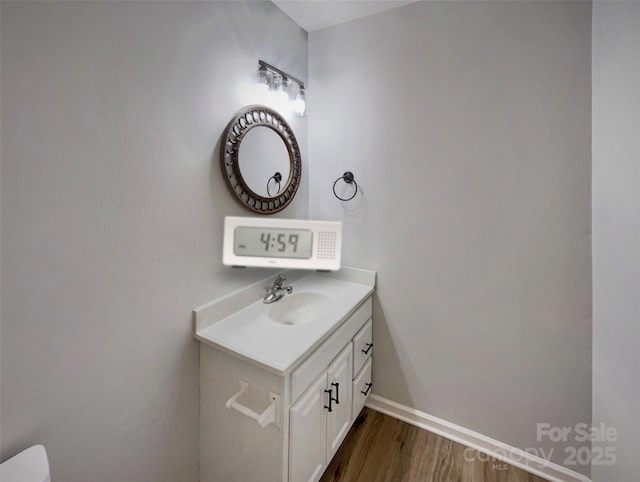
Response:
4.59
